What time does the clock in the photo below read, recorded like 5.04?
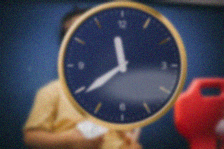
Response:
11.39
